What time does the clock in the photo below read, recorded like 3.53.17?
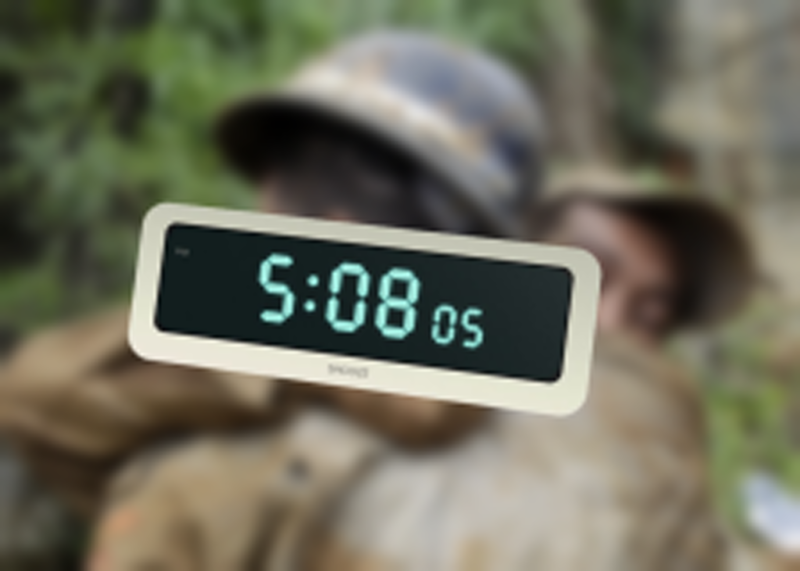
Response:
5.08.05
